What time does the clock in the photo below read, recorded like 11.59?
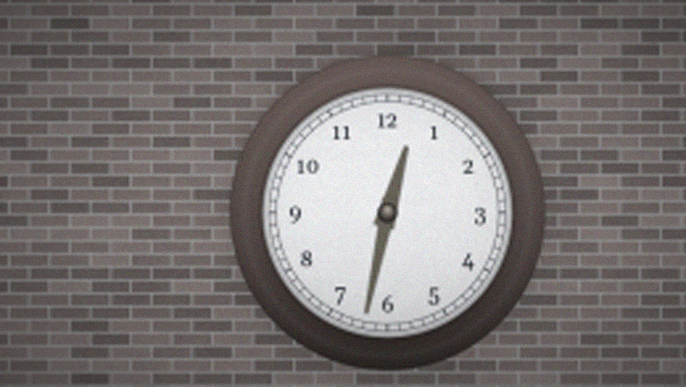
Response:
12.32
